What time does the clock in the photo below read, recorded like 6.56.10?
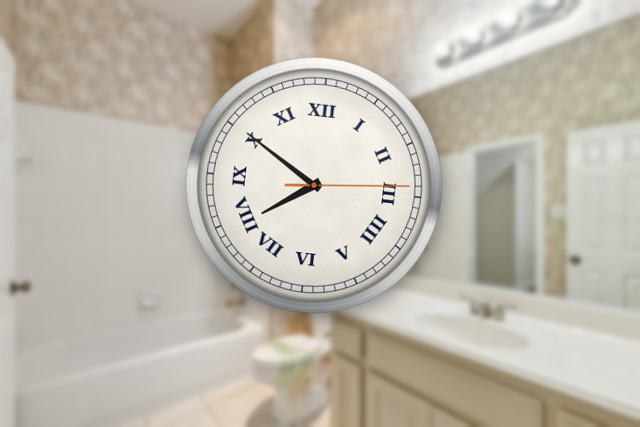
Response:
7.50.14
